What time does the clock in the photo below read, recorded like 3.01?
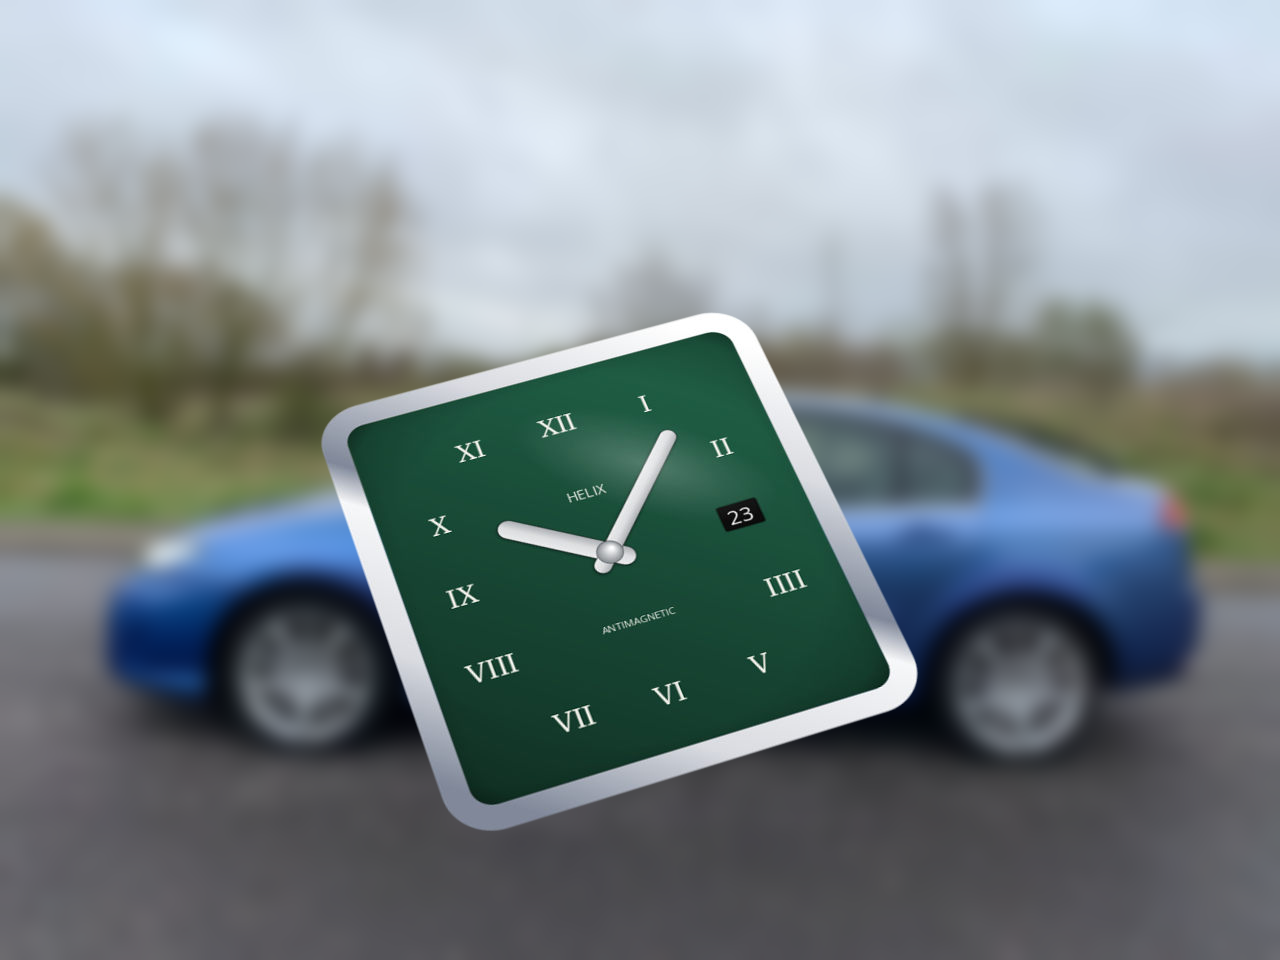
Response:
10.07
